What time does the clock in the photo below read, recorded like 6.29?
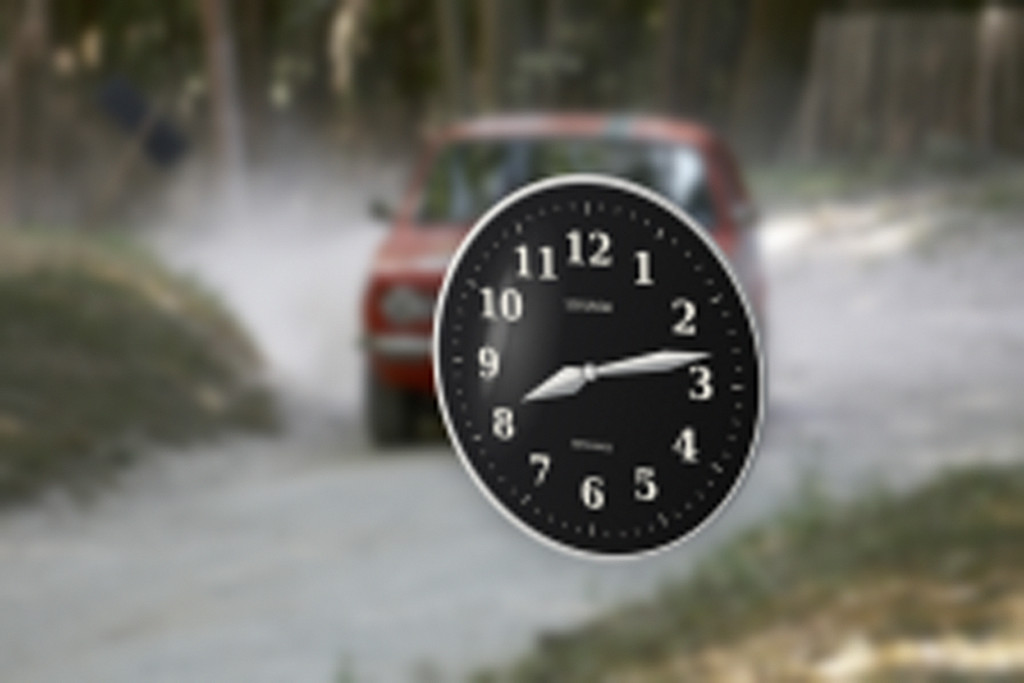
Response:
8.13
